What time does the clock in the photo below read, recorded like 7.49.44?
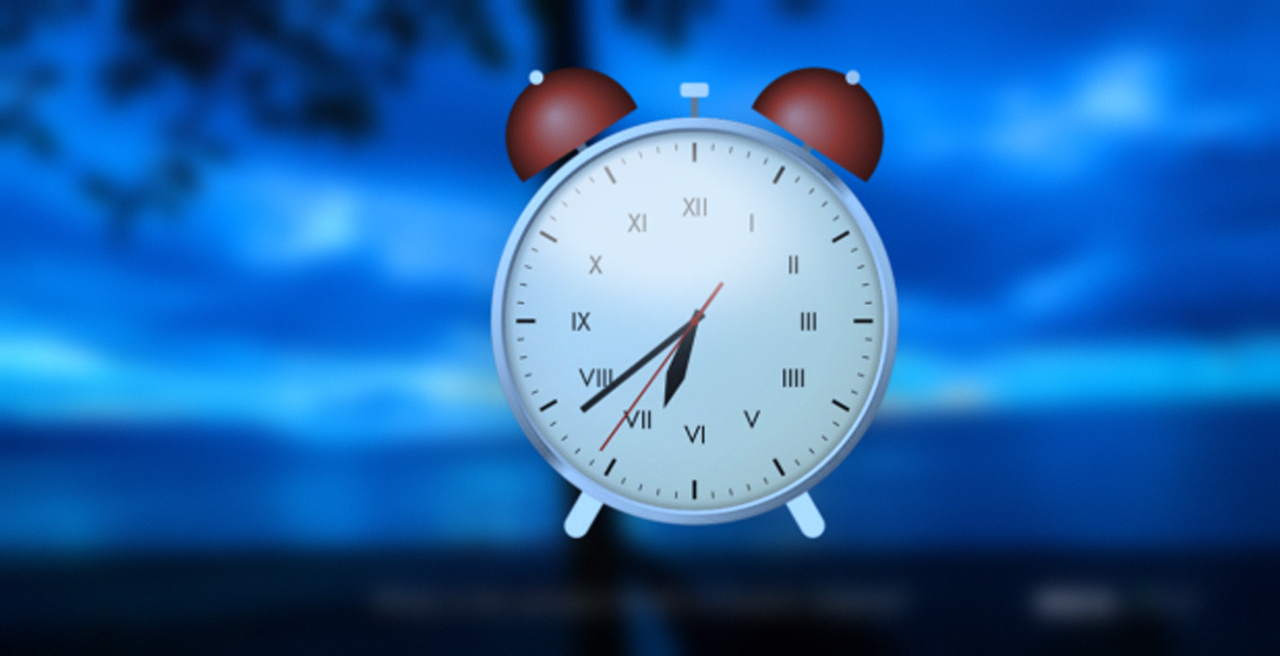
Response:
6.38.36
